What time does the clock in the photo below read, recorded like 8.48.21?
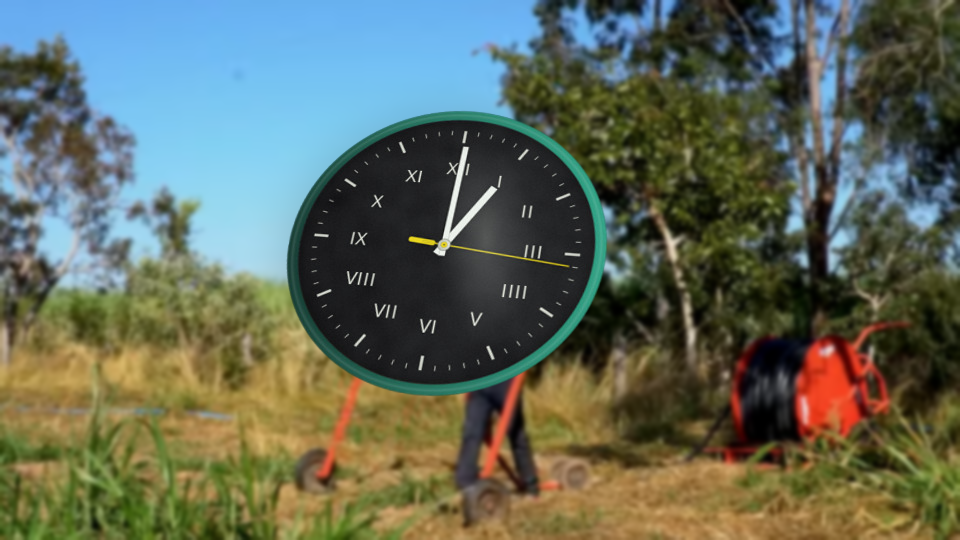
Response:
1.00.16
